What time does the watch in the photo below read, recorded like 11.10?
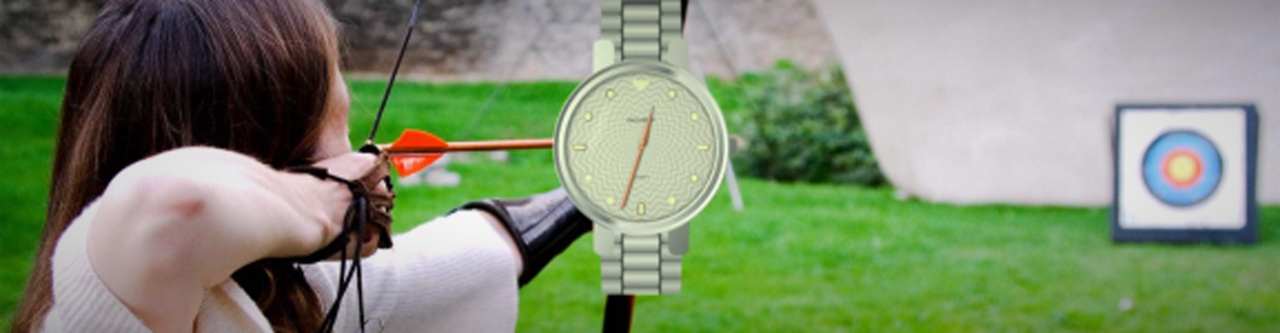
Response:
12.33
